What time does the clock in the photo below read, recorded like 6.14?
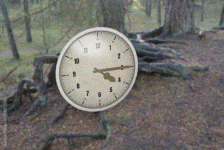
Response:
4.15
